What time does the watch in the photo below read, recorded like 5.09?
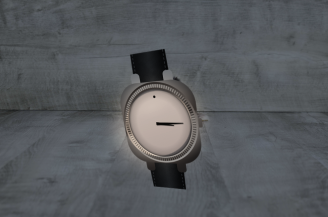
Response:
3.15
